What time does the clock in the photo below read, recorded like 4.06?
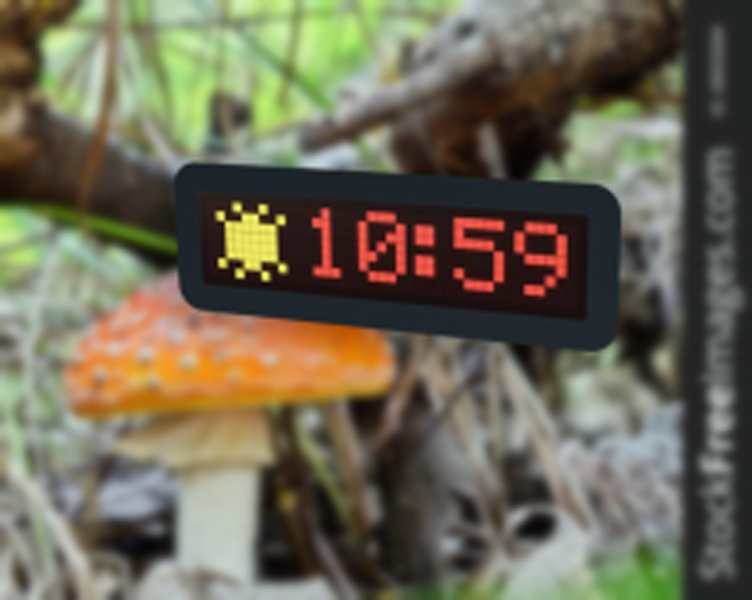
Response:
10.59
